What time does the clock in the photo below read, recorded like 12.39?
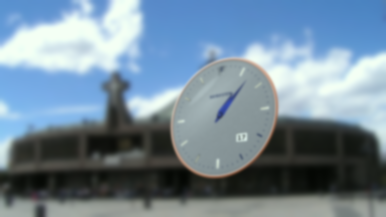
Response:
1.07
